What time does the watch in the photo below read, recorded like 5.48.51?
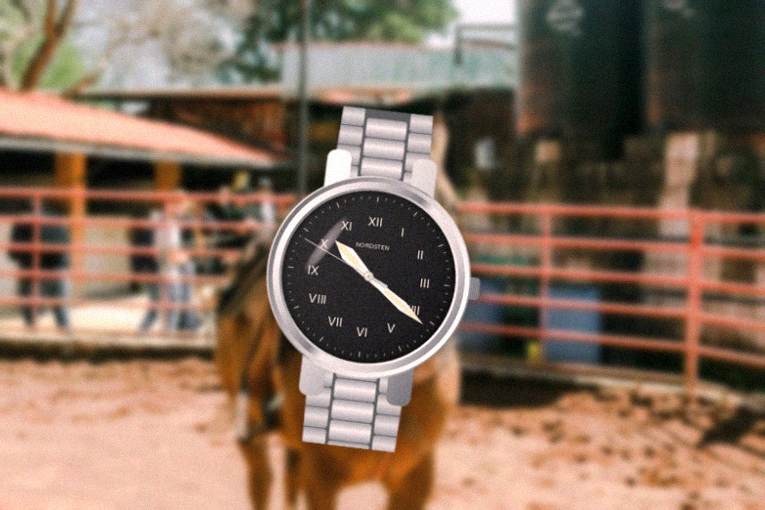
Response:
10.20.49
